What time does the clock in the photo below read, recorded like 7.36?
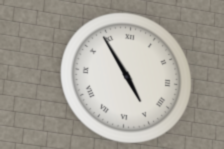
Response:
4.54
